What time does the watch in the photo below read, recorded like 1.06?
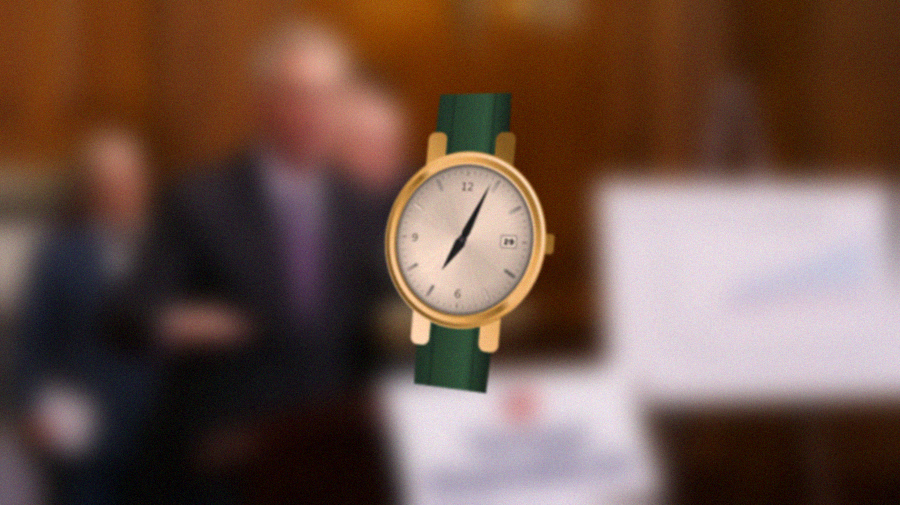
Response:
7.04
